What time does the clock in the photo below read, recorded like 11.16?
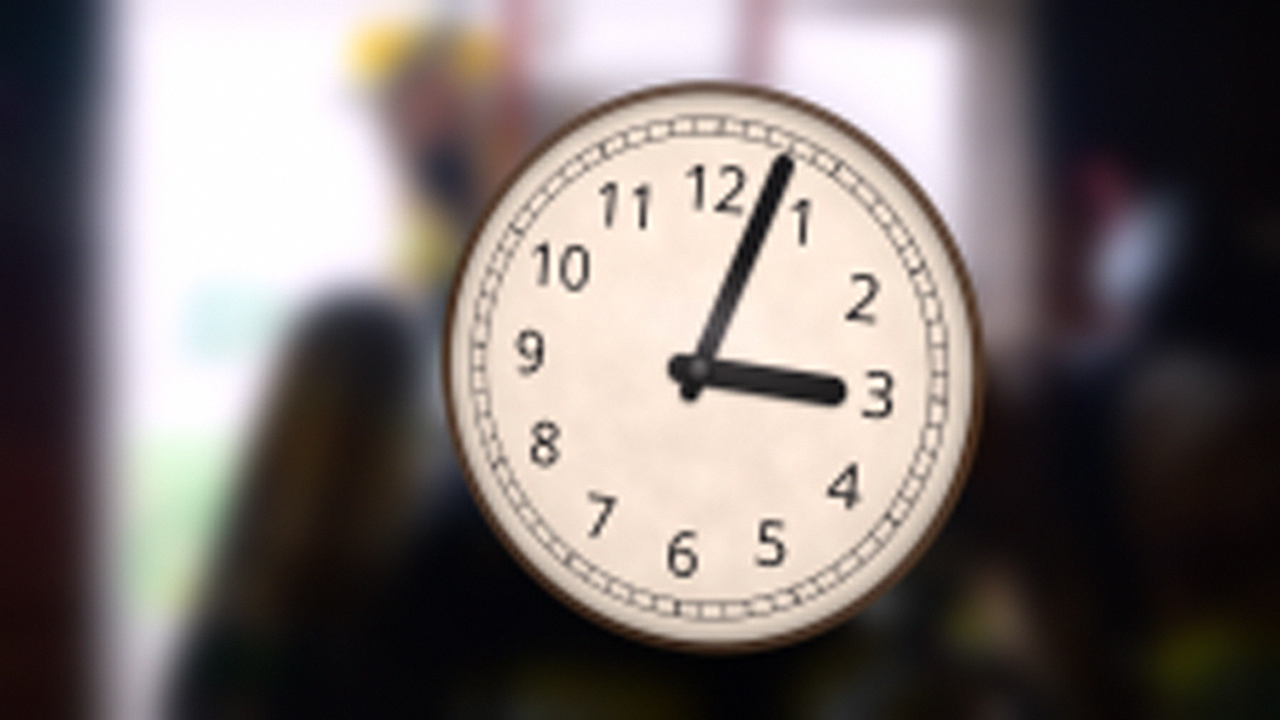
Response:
3.03
